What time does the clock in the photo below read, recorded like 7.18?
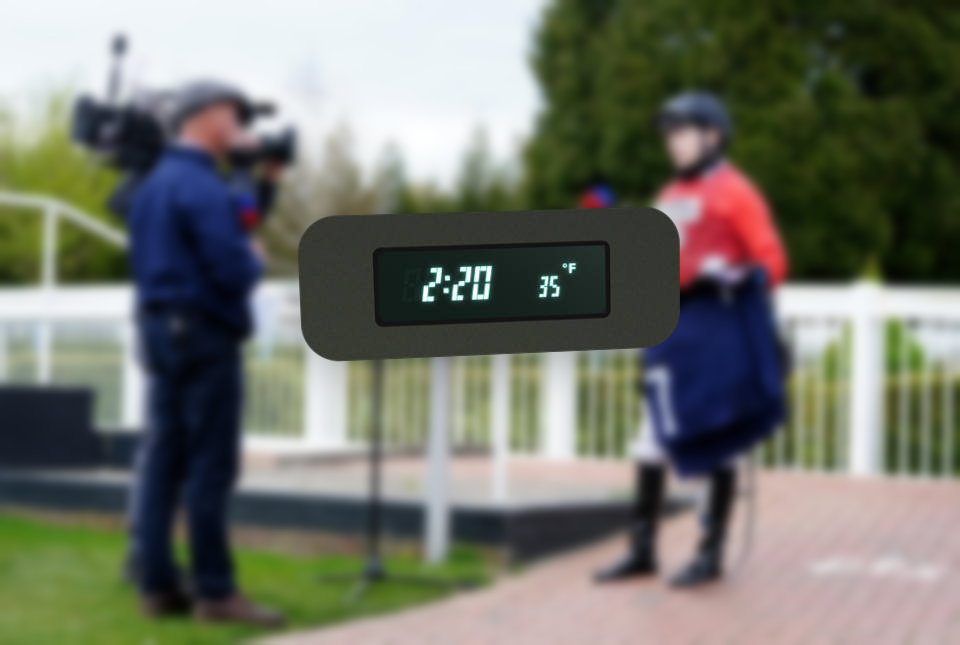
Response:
2.20
